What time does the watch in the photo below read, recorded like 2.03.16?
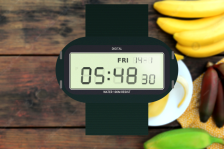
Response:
5.48.30
